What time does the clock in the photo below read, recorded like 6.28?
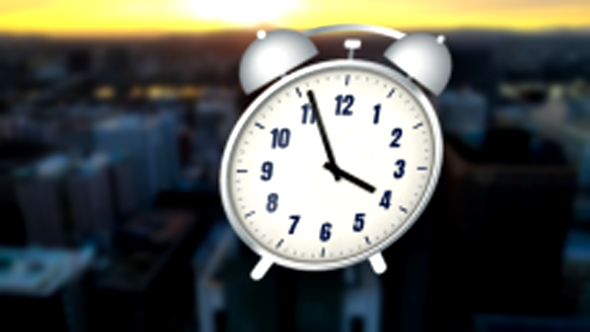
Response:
3.56
